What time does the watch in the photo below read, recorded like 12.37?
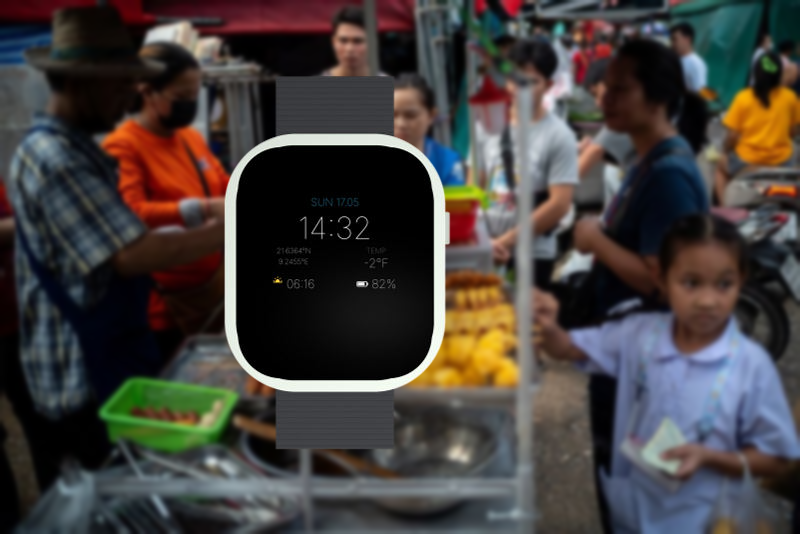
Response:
14.32
